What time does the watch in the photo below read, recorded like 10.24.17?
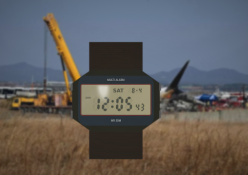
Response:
12.05.43
